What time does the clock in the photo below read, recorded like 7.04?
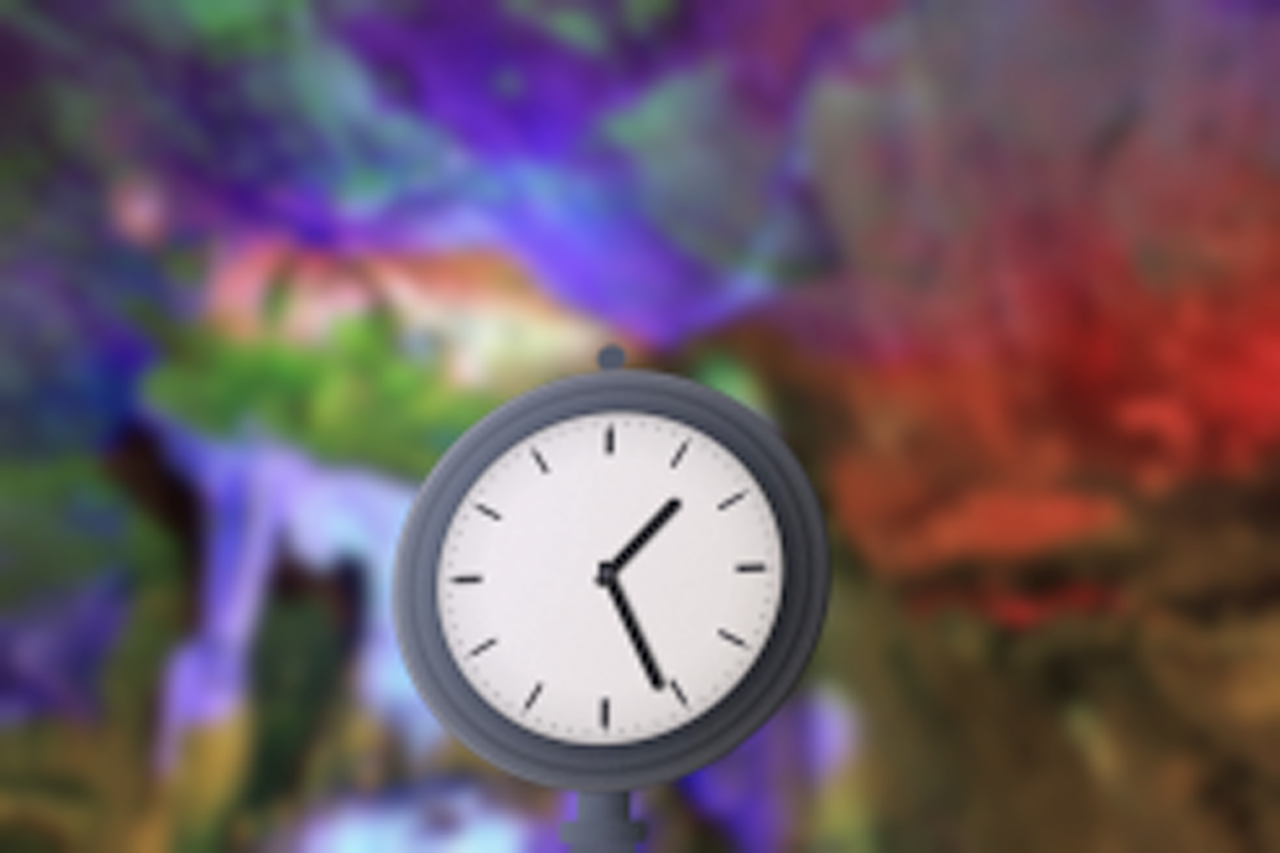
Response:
1.26
